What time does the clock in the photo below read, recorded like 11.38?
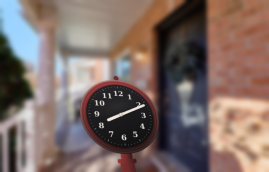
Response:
8.11
